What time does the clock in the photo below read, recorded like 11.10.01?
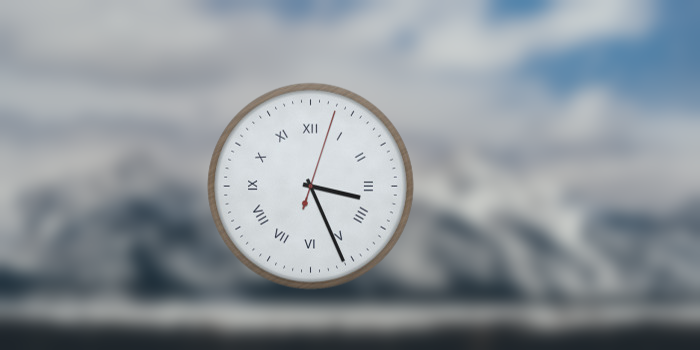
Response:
3.26.03
